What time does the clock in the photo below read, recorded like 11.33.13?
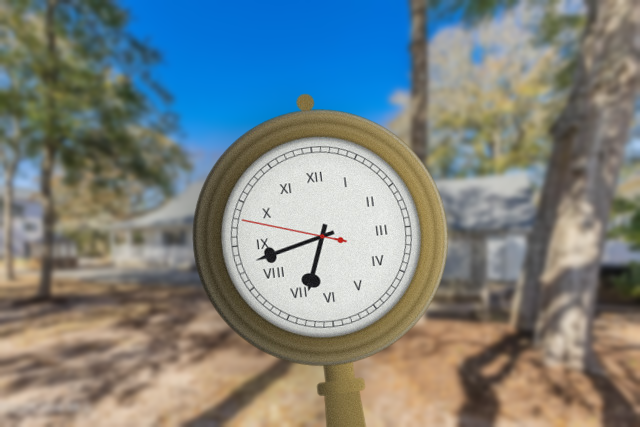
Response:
6.42.48
